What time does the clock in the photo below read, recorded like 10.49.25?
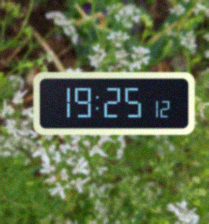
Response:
19.25.12
